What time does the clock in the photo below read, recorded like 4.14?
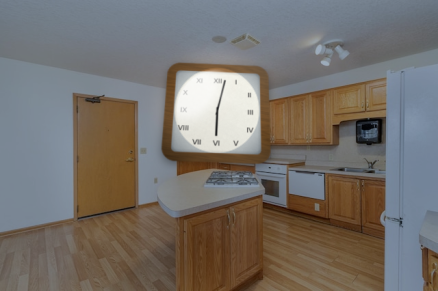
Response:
6.02
